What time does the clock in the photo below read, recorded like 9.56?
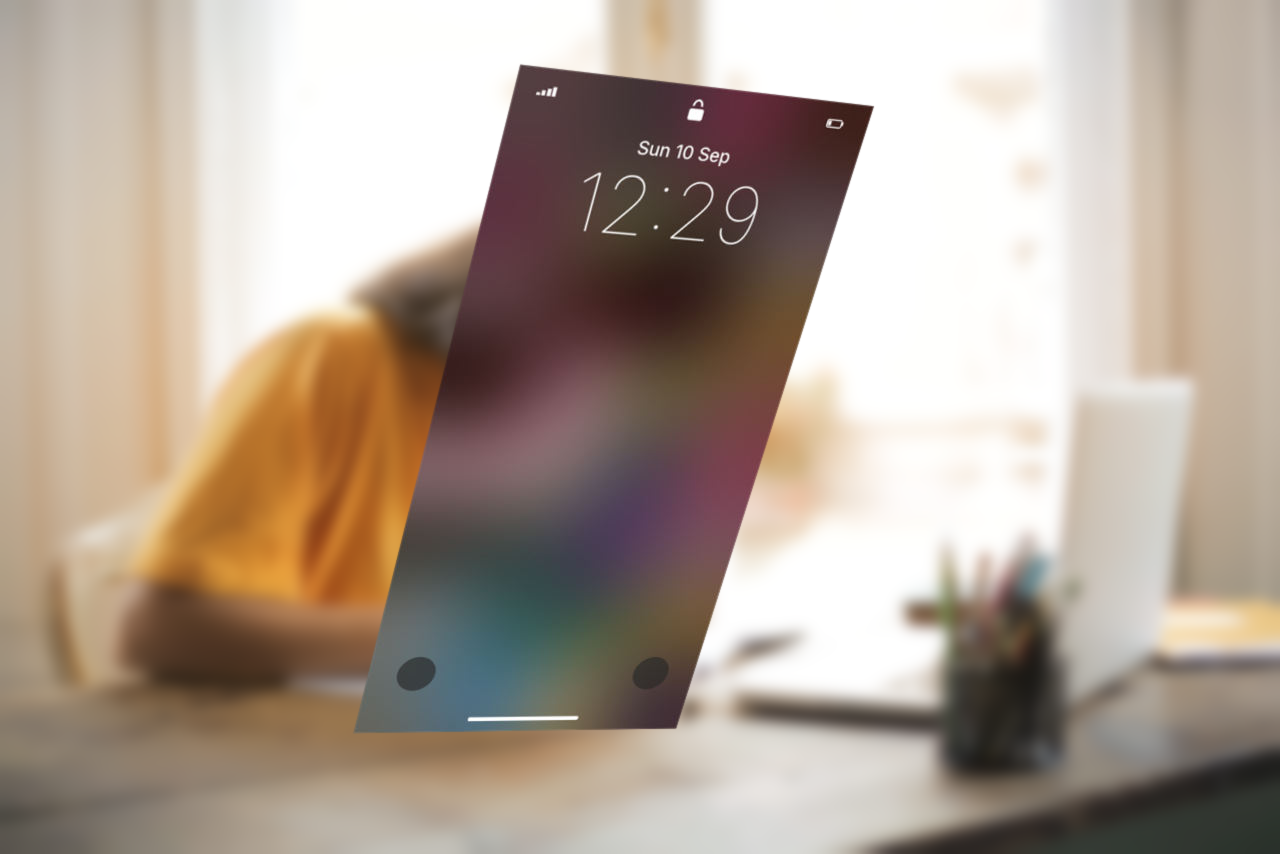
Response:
12.29
